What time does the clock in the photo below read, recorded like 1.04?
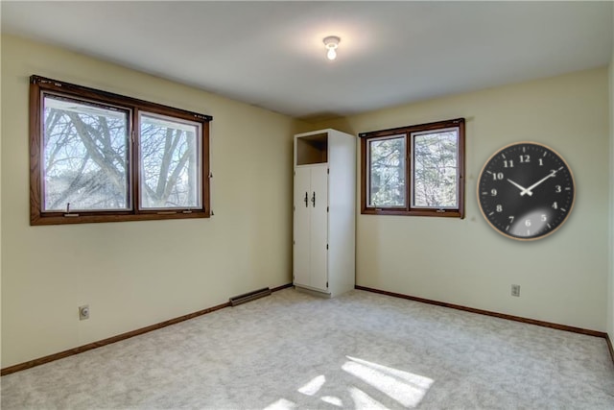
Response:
10.10
